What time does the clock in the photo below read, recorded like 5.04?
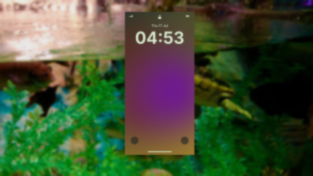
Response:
4.53
